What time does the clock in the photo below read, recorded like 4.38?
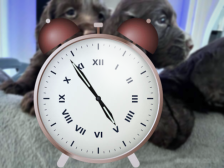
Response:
4.54
